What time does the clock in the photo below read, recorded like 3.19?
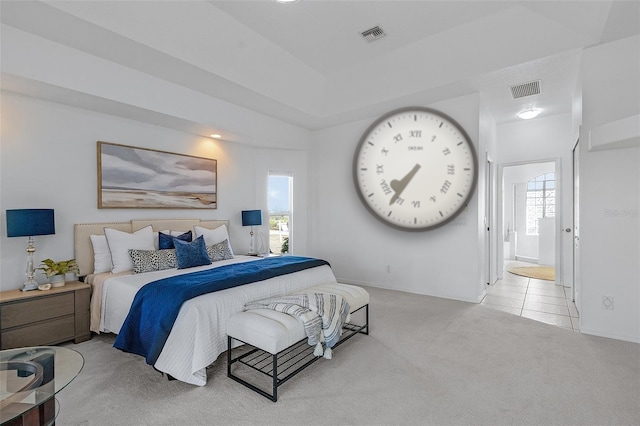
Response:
7.36
